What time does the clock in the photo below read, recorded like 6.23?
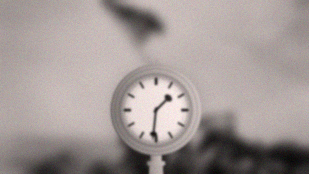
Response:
1.31
